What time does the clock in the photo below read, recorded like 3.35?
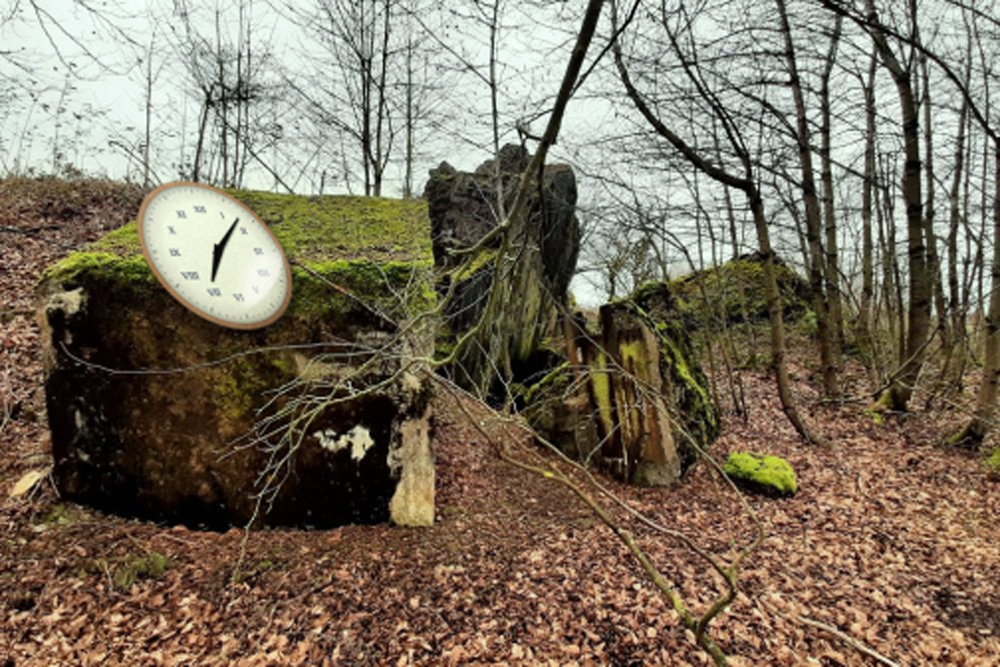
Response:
7.08
